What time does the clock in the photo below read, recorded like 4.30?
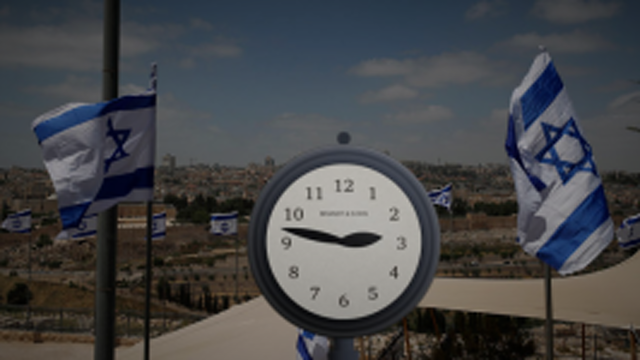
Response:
2.47
